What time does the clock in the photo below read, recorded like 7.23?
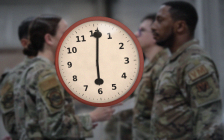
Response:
6.01
